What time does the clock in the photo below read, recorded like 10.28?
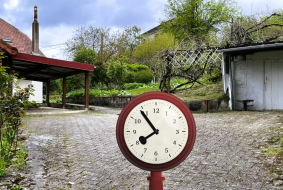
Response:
7.54
